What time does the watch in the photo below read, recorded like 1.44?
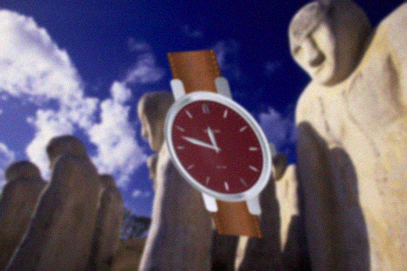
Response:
11.48
